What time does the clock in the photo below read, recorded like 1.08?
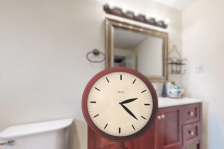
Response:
2.22
